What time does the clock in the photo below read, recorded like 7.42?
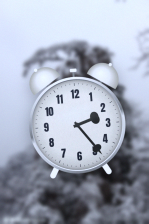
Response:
2.24
